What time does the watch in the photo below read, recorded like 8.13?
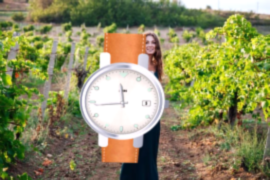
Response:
11.44
